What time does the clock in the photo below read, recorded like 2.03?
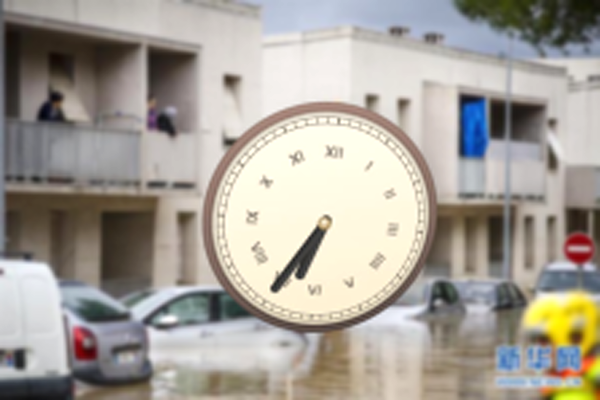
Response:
6.35
